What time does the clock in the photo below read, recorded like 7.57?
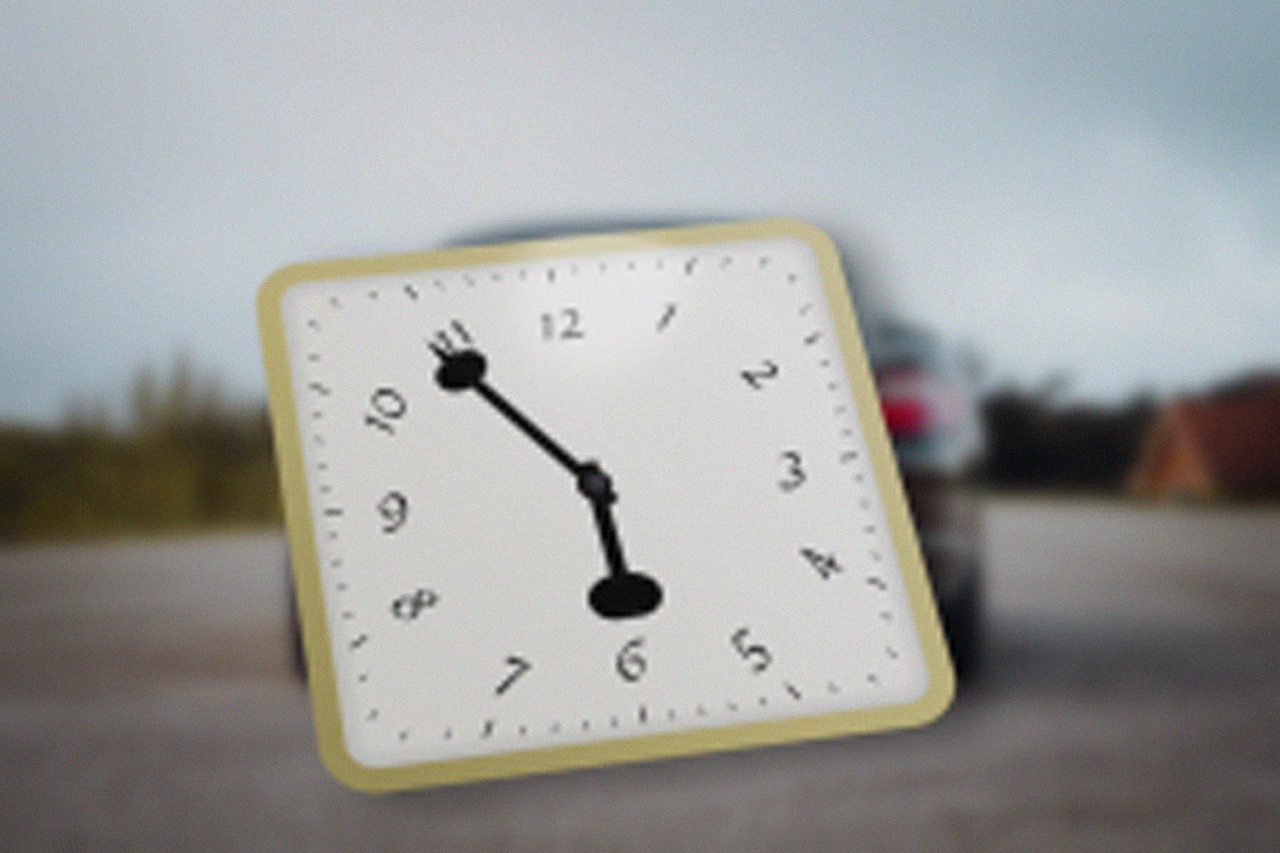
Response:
5.54
